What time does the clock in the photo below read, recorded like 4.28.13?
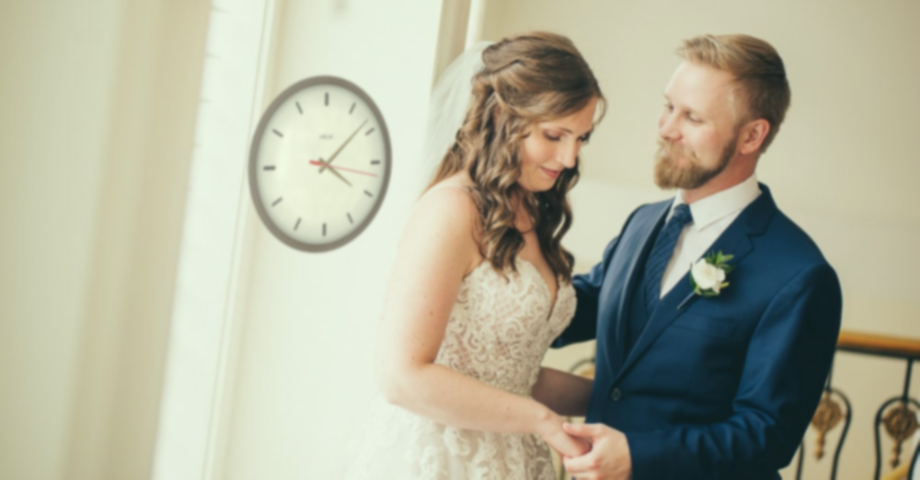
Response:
4.08.17
